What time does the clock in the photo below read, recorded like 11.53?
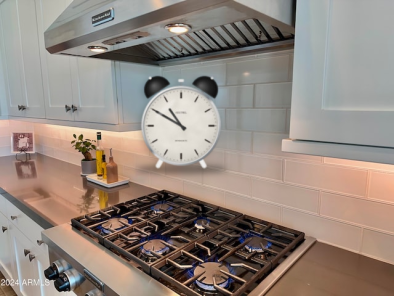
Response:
10.50
